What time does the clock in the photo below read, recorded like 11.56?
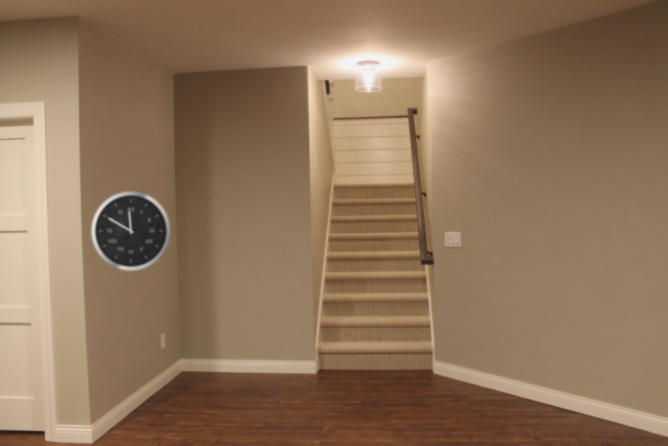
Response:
11.50
